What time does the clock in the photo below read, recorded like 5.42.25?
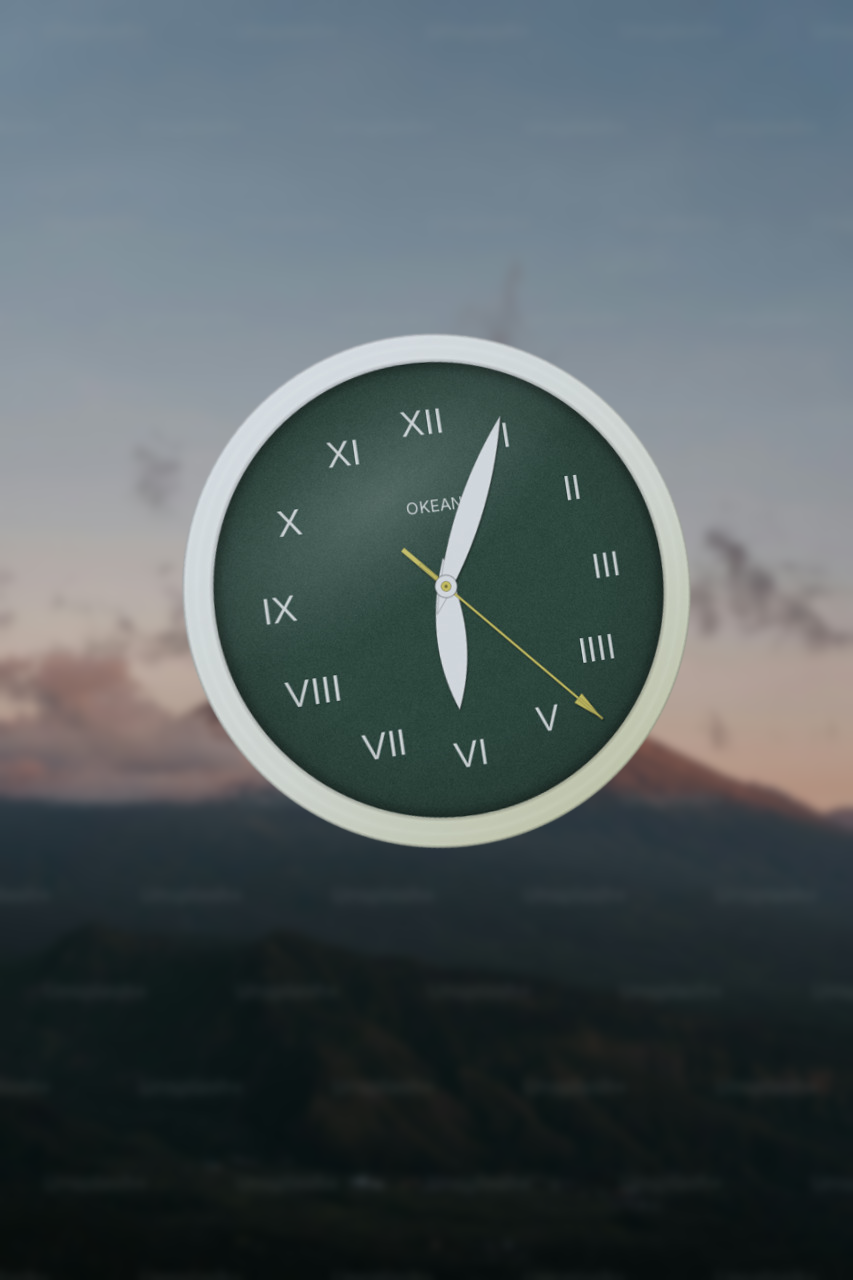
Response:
6.04.23
